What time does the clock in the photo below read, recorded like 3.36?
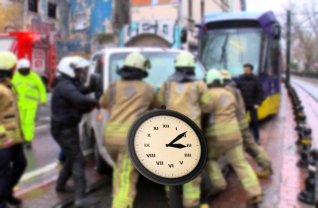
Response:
3.09
